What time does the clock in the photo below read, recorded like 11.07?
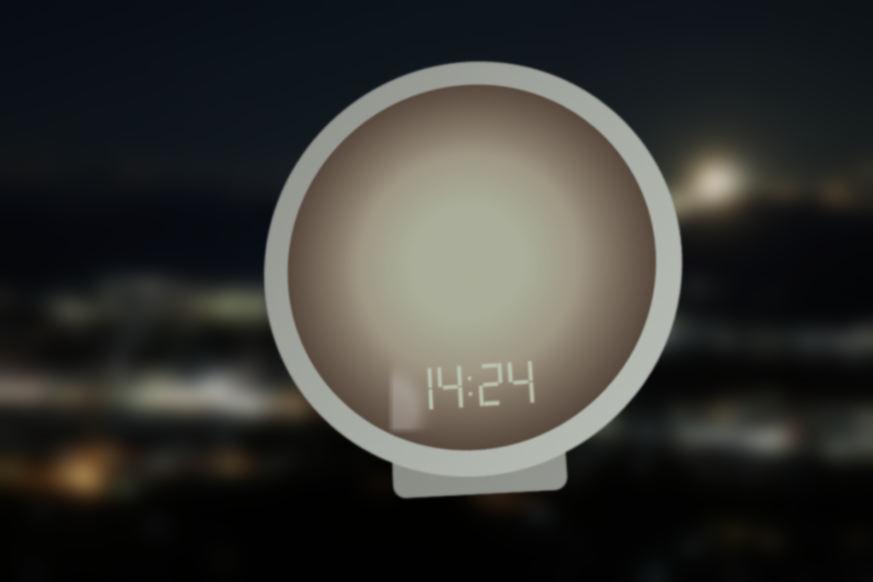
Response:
14.24
